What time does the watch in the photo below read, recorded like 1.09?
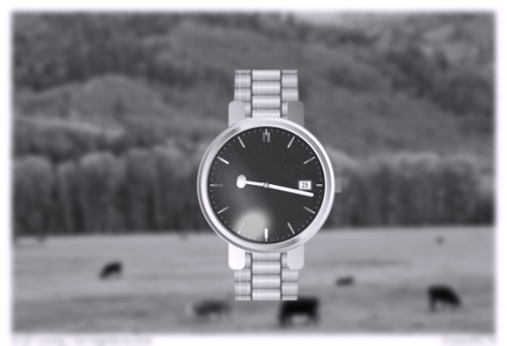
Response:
9.17
